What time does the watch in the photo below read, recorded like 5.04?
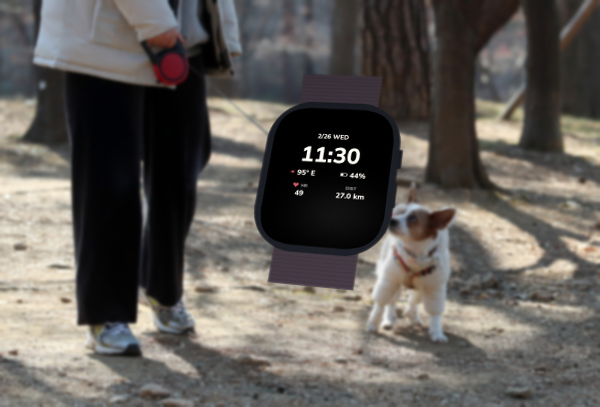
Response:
11.30
